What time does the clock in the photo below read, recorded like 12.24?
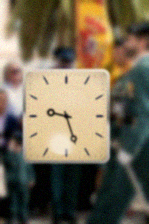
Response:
9.27
